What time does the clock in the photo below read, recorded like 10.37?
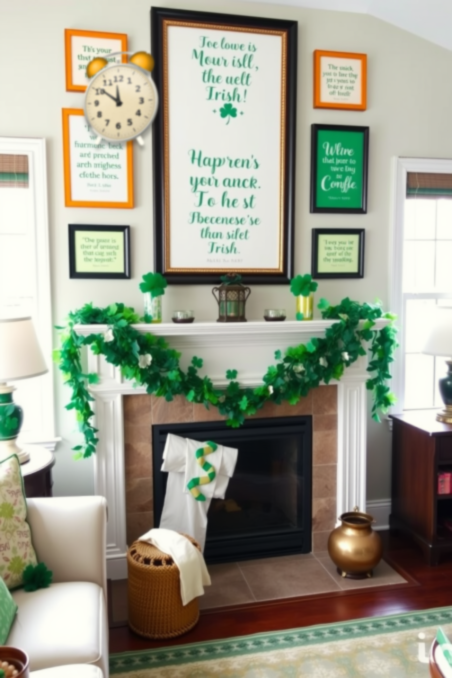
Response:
11.51
